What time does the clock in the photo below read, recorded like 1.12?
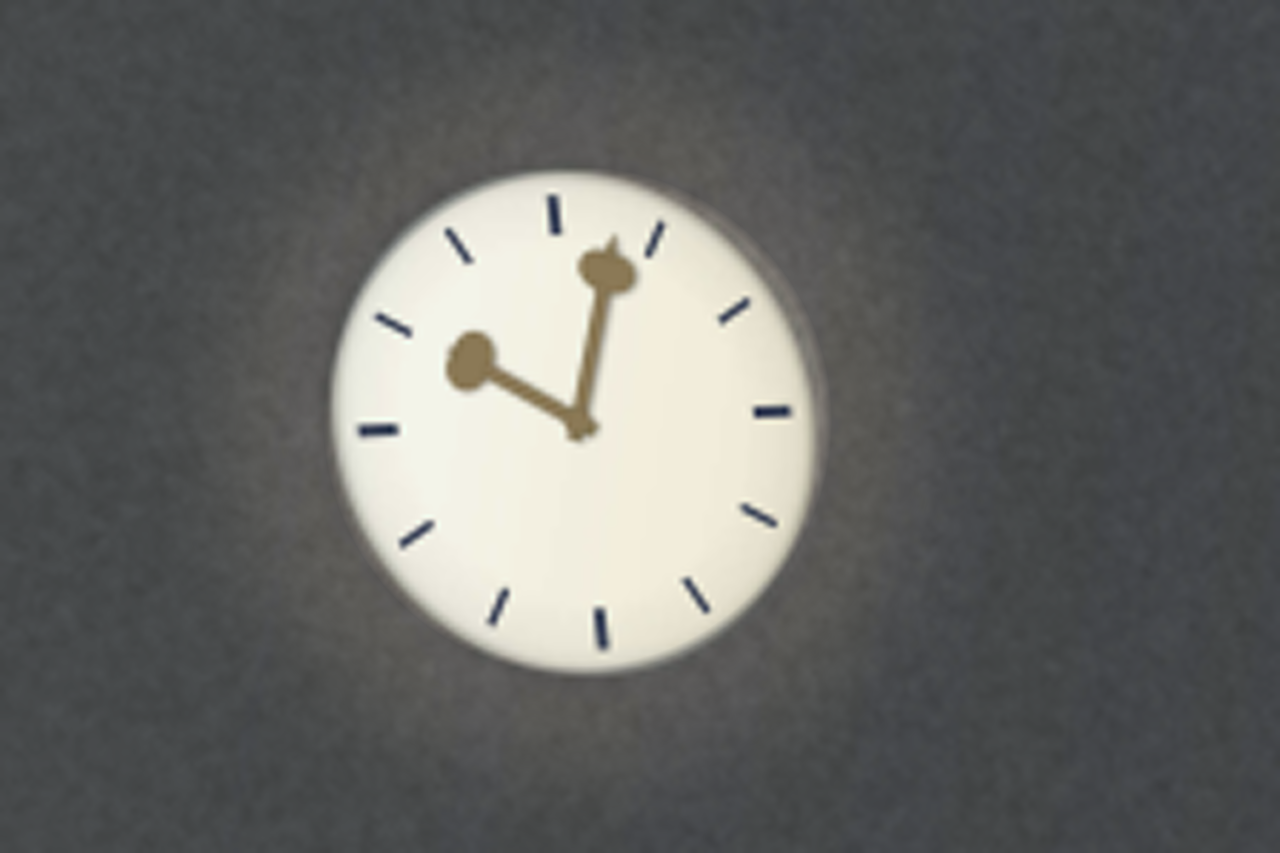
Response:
10.03
